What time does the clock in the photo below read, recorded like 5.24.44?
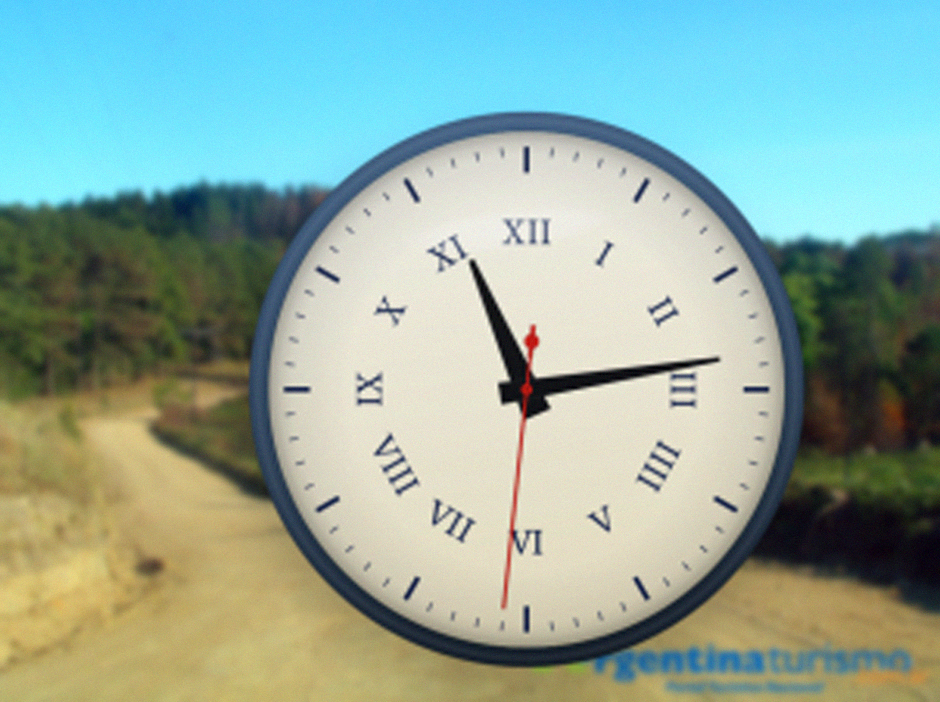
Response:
11.13.31
